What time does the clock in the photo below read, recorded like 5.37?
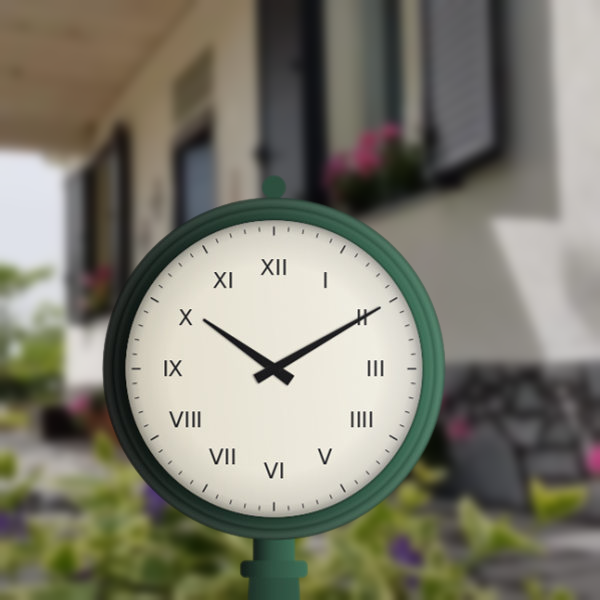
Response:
10.10
